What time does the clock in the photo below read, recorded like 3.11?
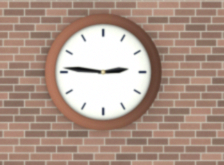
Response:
2.46
